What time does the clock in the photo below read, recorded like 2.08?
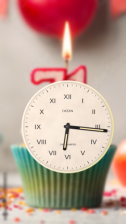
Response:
6.16
